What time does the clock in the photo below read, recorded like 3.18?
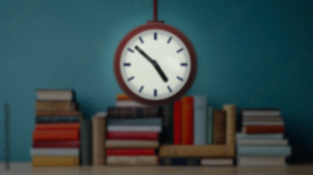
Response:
4.52
